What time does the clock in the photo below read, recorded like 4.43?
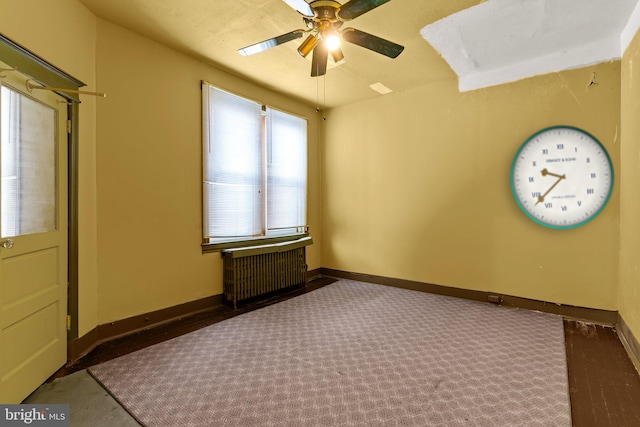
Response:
9.38
